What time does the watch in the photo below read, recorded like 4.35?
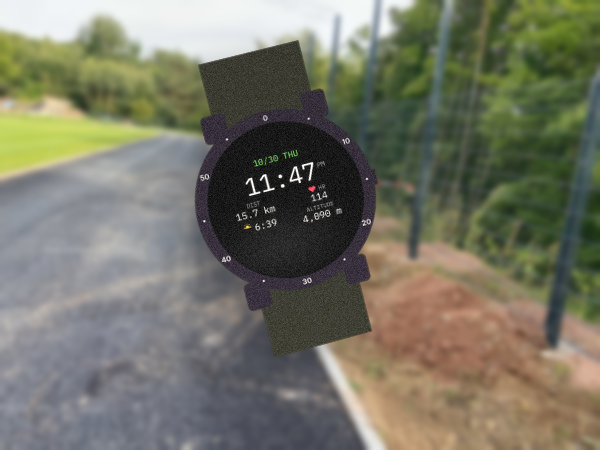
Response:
11.47
